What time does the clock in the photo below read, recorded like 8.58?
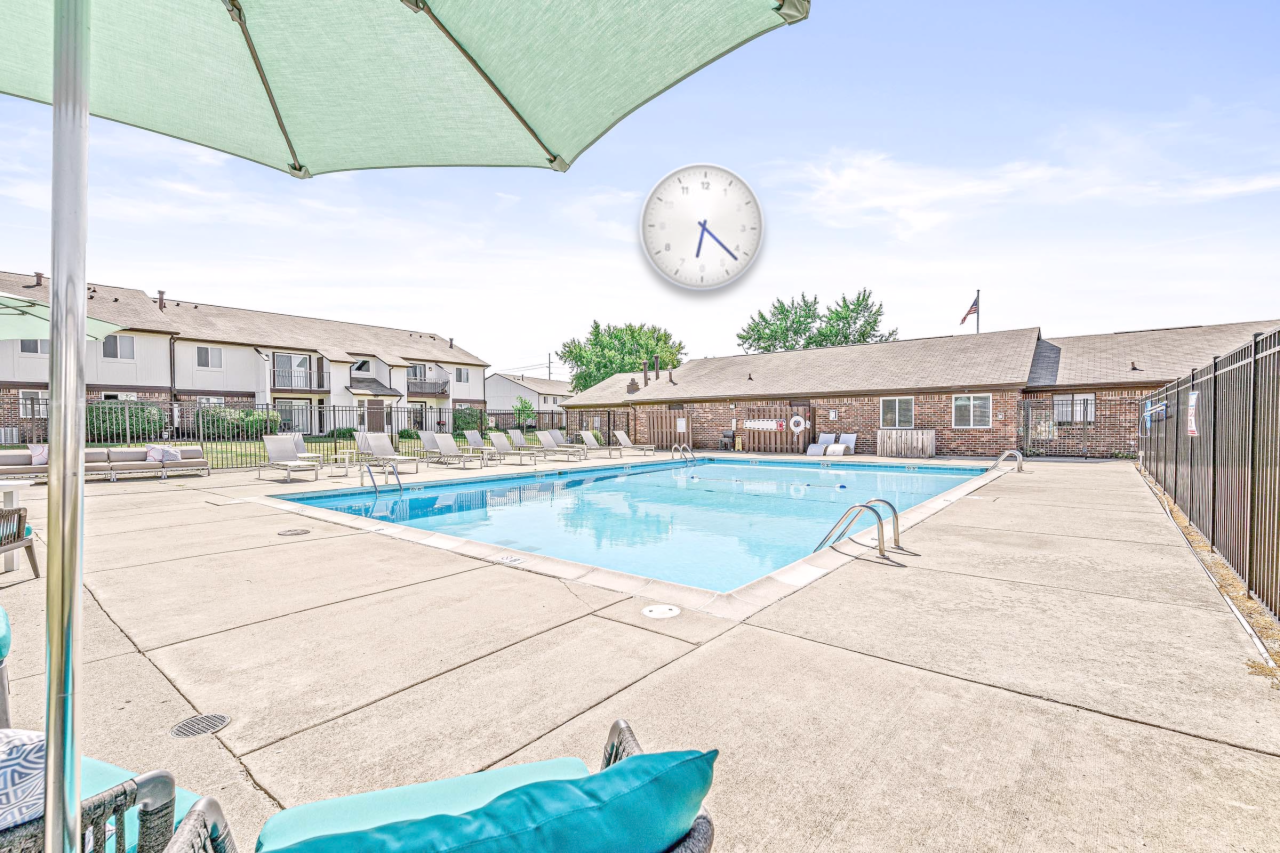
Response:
6.22
